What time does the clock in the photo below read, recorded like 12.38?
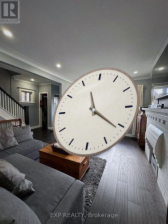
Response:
11.21
